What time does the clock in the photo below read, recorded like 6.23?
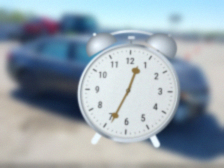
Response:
12.34
